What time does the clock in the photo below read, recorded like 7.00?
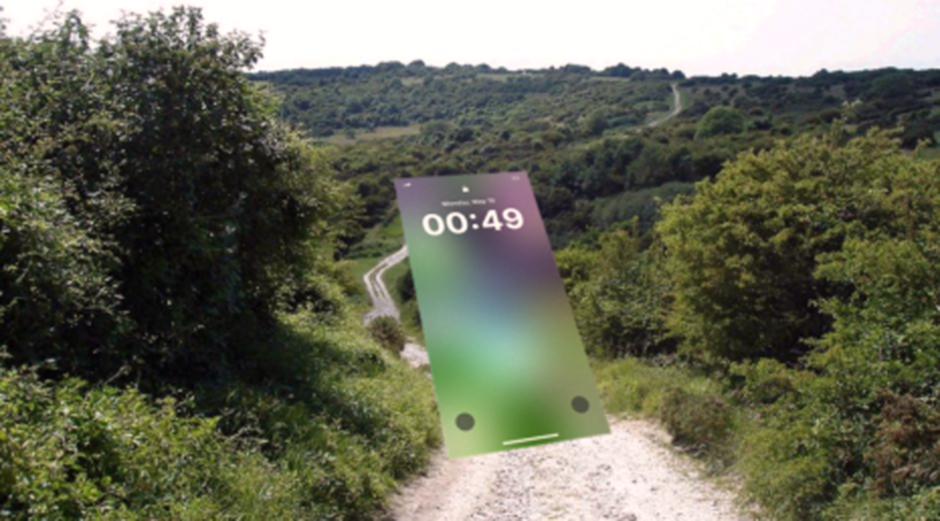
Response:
0.49
